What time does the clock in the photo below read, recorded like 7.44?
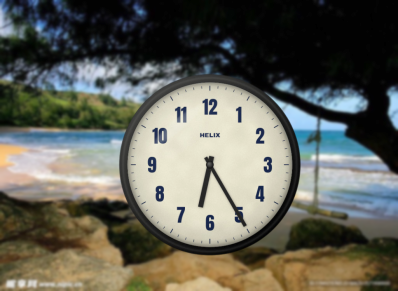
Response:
6.25
